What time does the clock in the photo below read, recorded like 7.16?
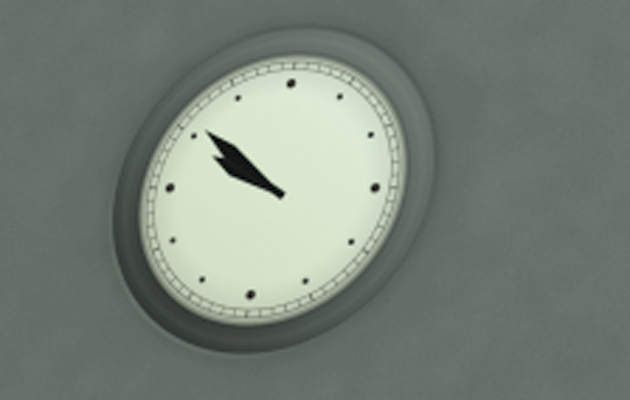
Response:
9.51
